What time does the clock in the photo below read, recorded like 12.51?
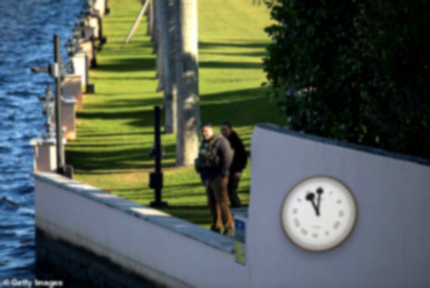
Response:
11.00
